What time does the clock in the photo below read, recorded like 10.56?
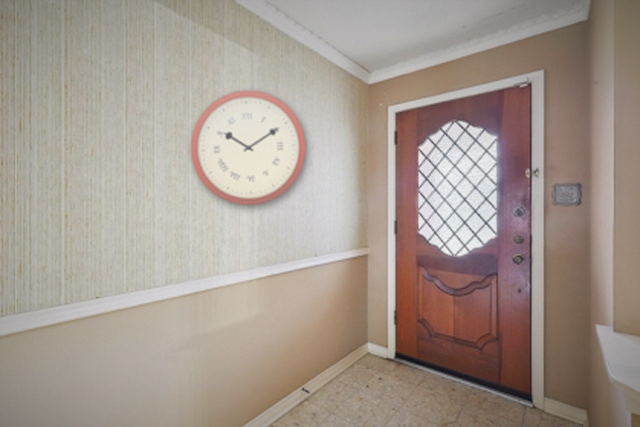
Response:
10.10
